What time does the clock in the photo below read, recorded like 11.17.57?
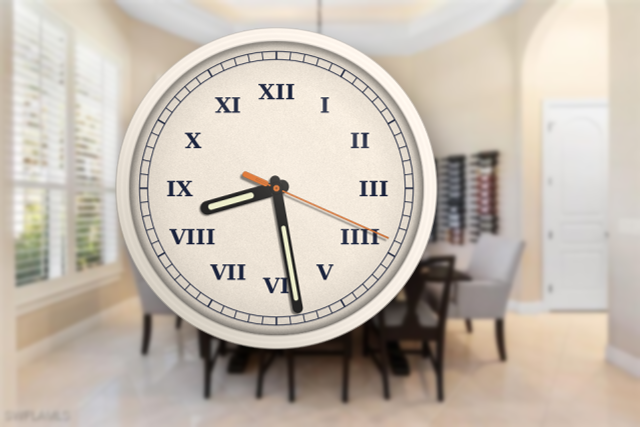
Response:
8.28.19
